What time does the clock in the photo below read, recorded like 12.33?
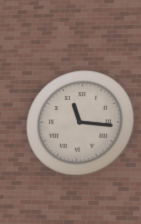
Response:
11.16
